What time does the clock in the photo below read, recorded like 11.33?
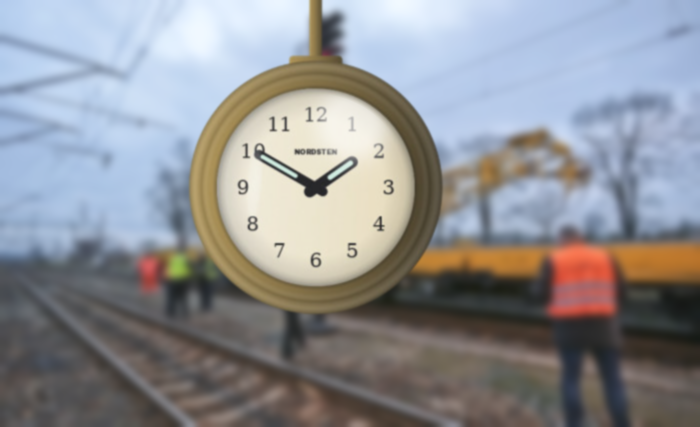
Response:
1.50
